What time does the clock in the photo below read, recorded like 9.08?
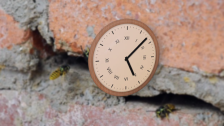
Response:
5.08
